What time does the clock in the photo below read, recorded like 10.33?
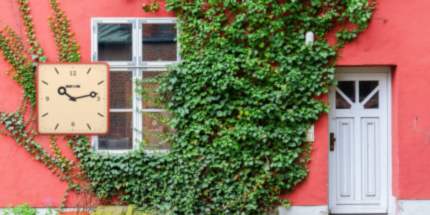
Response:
10.13
